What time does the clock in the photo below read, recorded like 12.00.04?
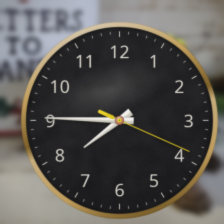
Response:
7.45.19
